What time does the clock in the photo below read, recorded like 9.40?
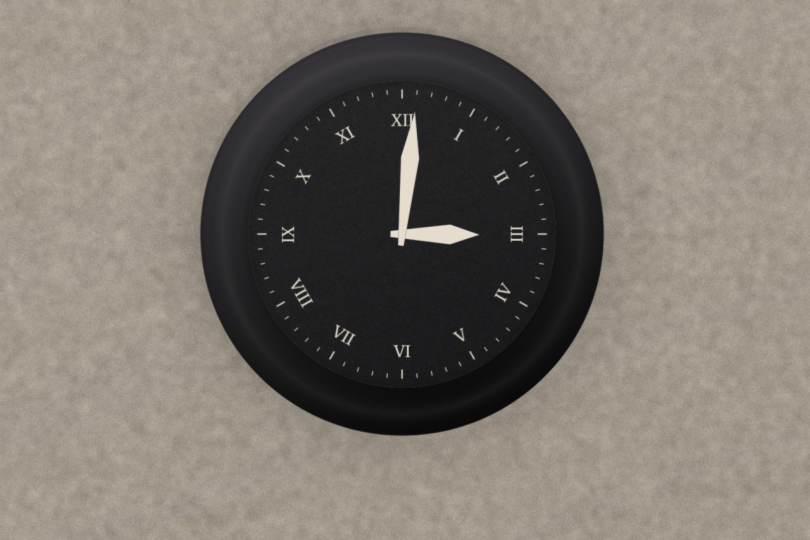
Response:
3.01
